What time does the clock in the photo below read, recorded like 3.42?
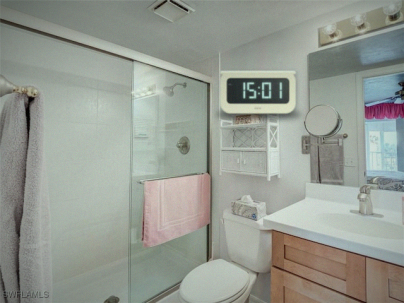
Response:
15.01
